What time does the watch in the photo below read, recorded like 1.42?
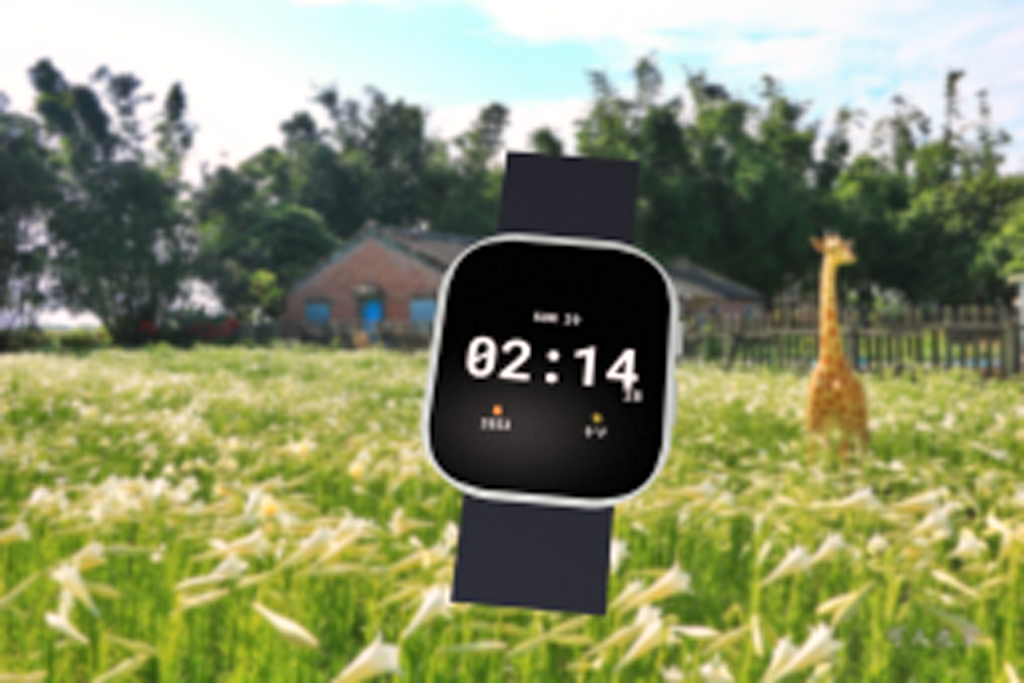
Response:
2.14
